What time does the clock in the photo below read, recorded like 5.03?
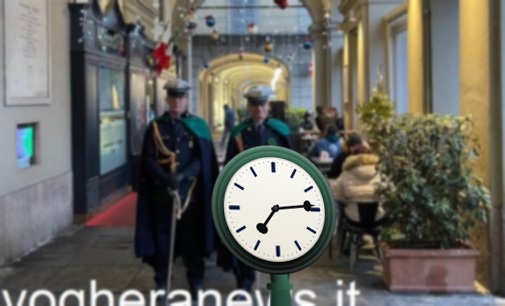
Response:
7.14
